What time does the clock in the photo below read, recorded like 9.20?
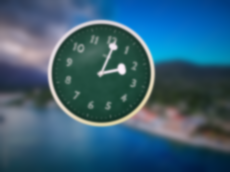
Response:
2.01
